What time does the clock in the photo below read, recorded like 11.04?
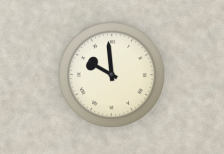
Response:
9.59
